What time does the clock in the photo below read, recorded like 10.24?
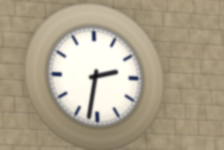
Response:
2.32
